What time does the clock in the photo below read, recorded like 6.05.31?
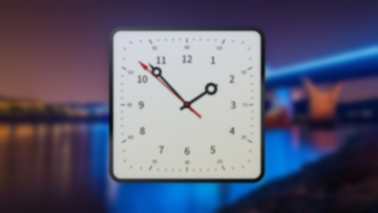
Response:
1.52.52
